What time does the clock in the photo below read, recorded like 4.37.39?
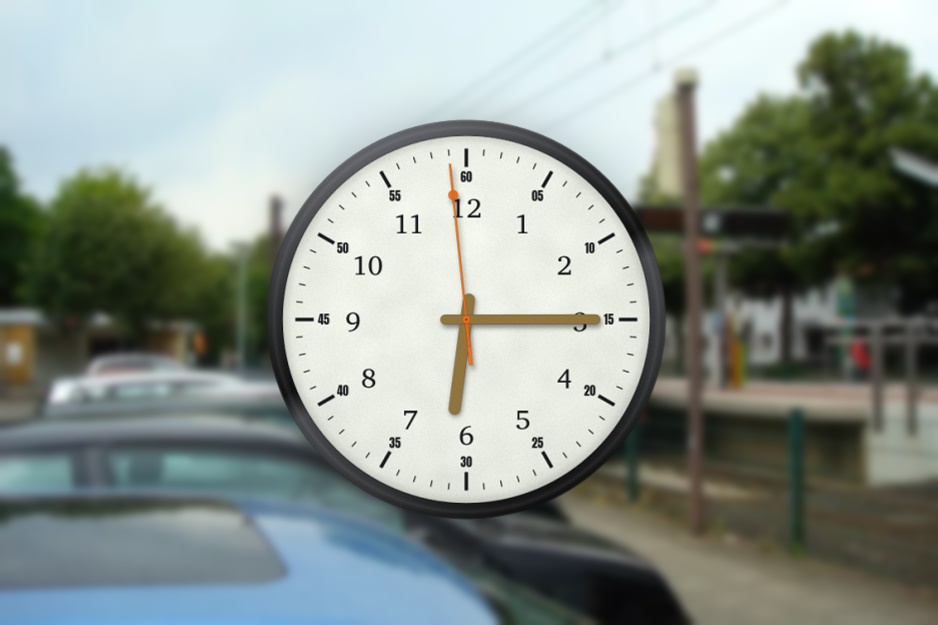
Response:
6.14.59
